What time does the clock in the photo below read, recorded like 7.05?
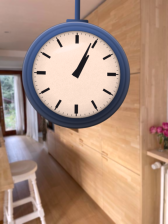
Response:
1.04
